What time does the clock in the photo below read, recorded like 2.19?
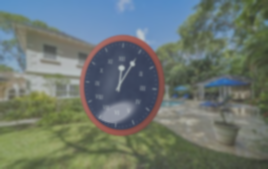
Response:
12.05
